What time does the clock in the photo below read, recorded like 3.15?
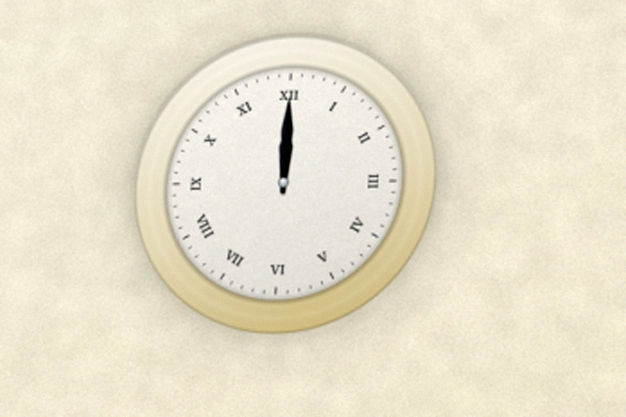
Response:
12.00
